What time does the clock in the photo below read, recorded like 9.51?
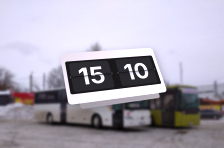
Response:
15.10
